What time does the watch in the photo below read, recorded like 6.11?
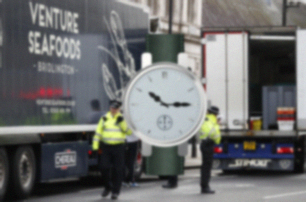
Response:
10.15
